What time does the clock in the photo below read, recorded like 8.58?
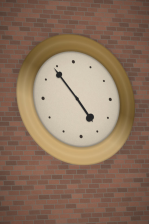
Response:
4.54
